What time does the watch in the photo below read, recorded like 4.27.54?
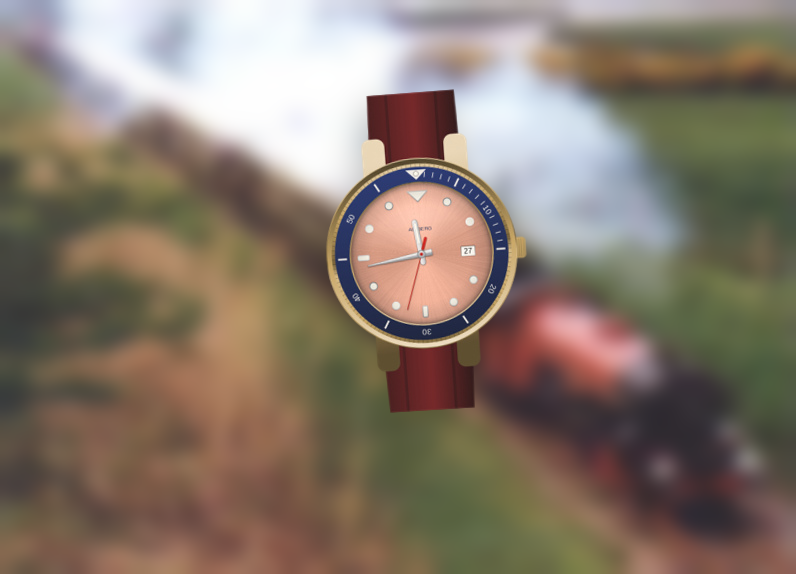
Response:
11.43.33
